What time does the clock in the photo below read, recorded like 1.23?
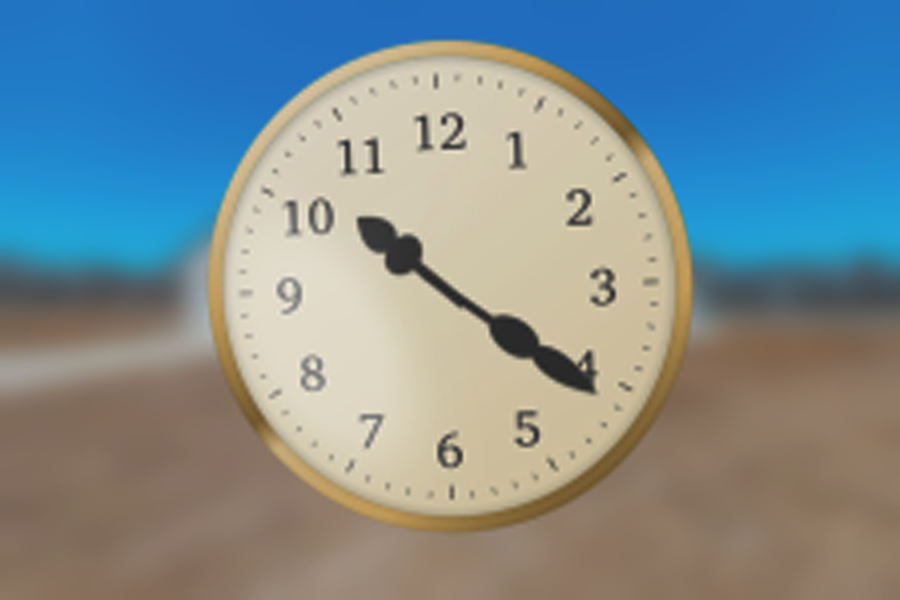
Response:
10.21
